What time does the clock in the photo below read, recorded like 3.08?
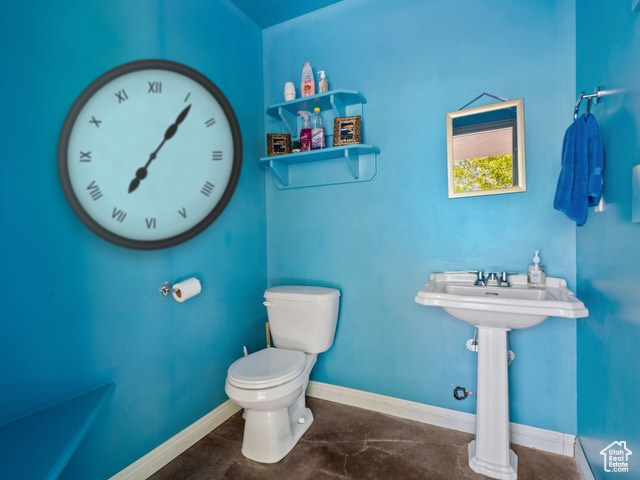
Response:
7.06
